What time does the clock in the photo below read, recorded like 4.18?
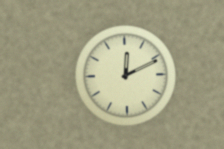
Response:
12.11
